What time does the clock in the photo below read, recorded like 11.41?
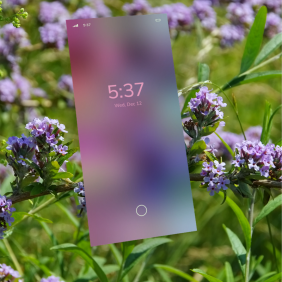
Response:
5.37
